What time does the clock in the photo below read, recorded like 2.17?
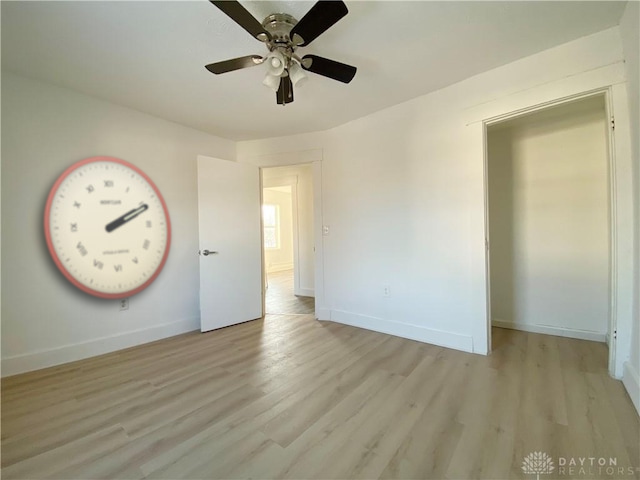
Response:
2.11
